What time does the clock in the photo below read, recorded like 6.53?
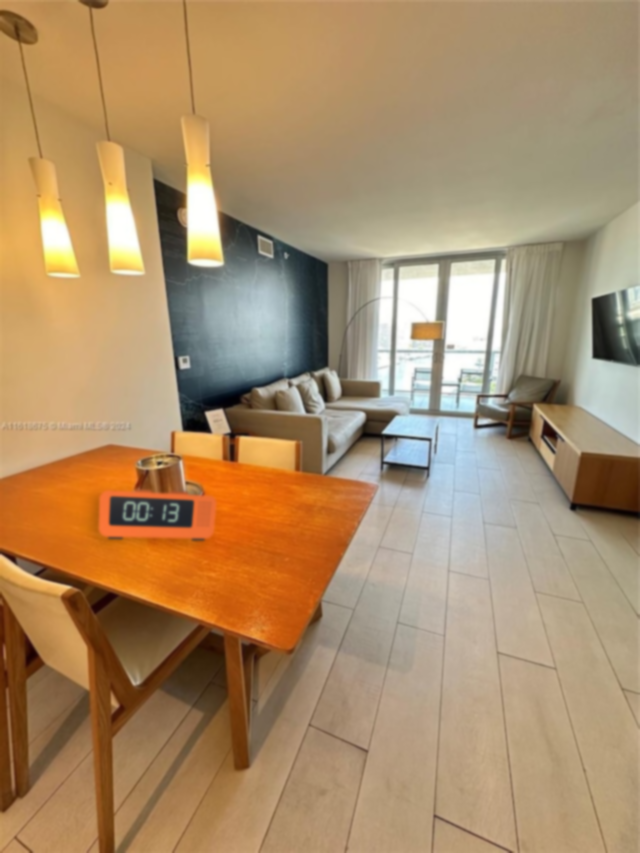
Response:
0.13
